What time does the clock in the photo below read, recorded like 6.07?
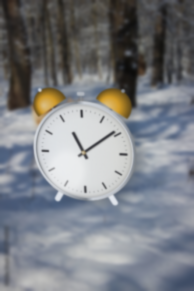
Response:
11.09
